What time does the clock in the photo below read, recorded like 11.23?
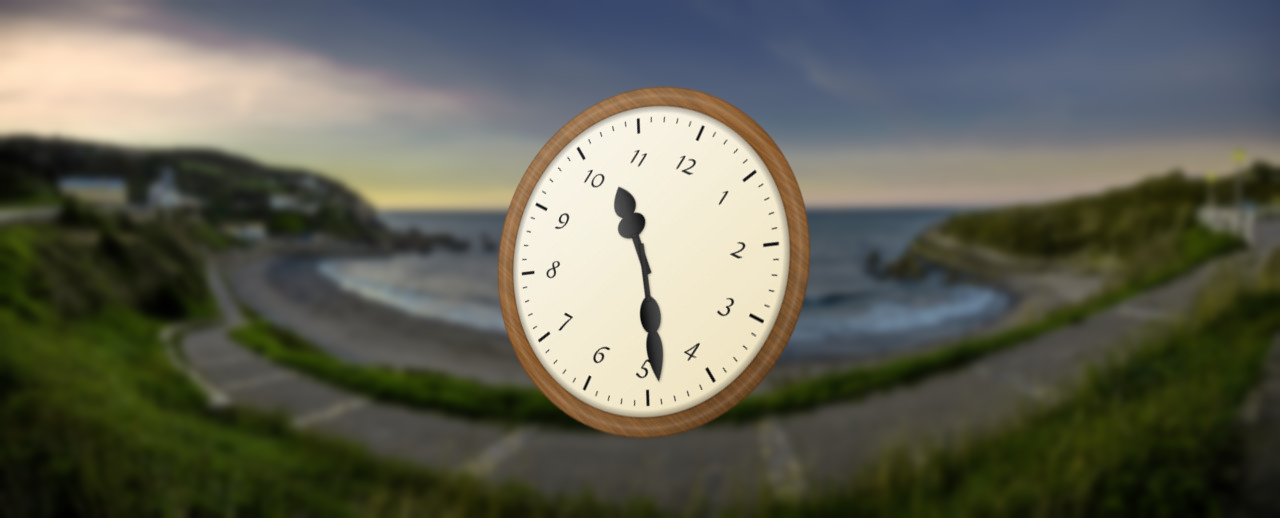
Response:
10.24
